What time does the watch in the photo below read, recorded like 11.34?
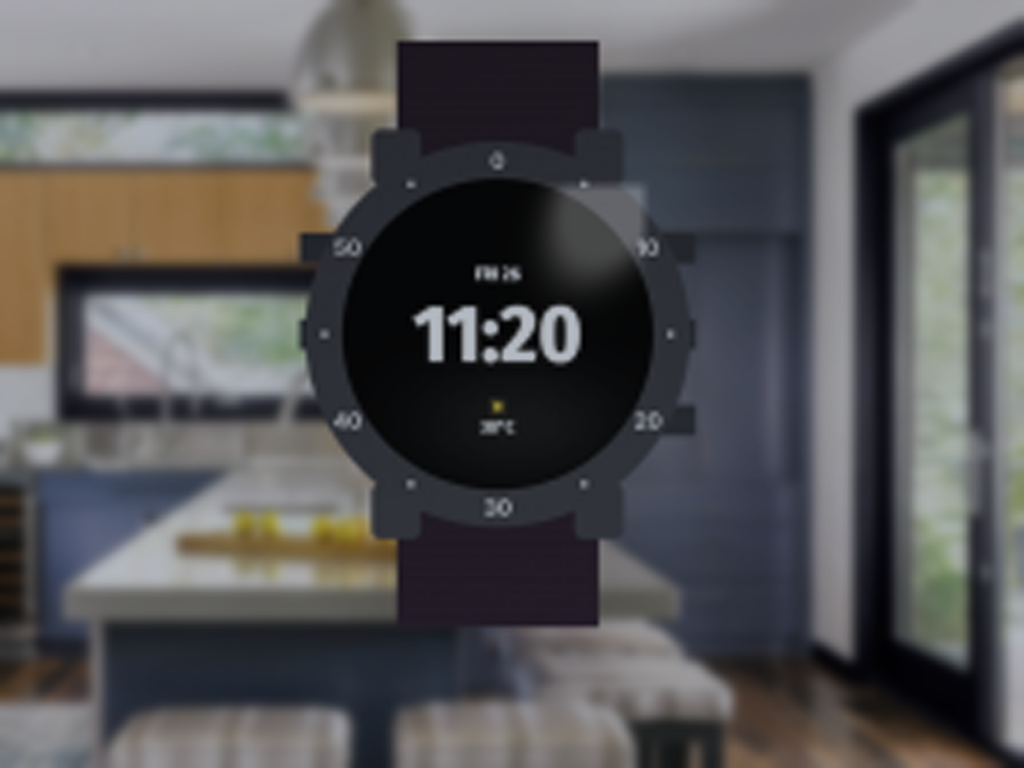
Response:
11.20
